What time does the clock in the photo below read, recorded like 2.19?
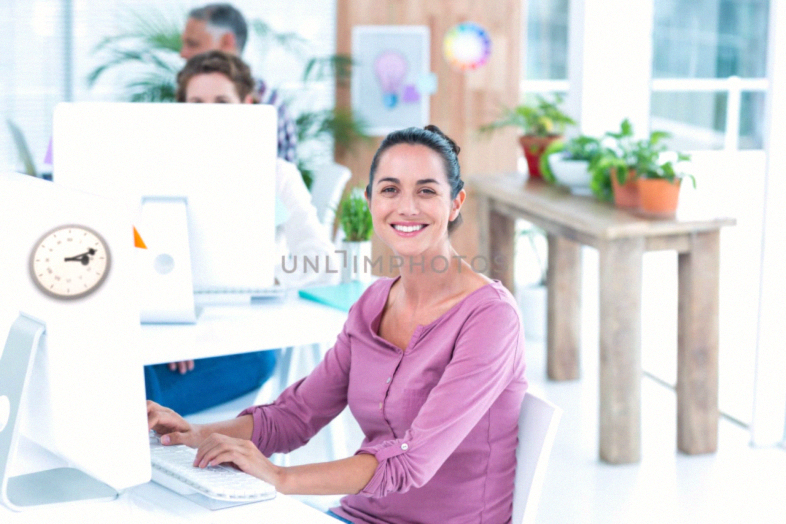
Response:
3.12
